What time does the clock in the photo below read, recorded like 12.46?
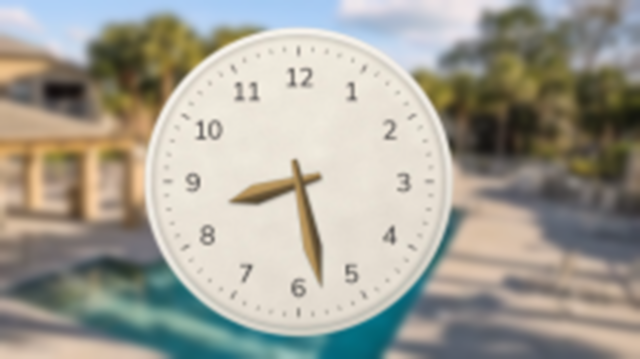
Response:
8.28
